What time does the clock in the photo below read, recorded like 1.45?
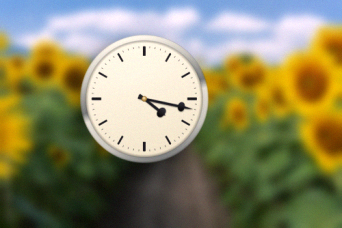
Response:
4.17
